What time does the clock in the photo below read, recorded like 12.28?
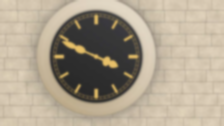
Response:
3.49
